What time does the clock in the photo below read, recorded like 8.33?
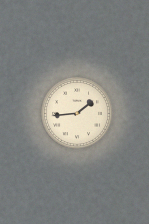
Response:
1.44
